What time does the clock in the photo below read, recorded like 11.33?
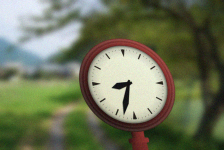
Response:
8.33
